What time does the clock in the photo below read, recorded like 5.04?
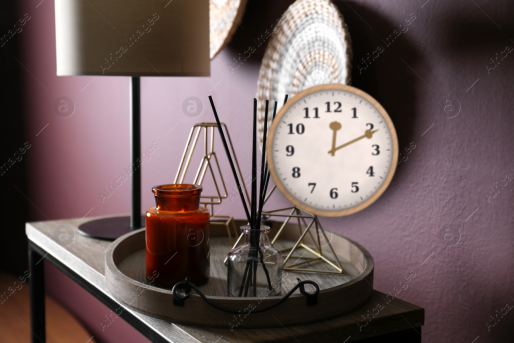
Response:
12.11
